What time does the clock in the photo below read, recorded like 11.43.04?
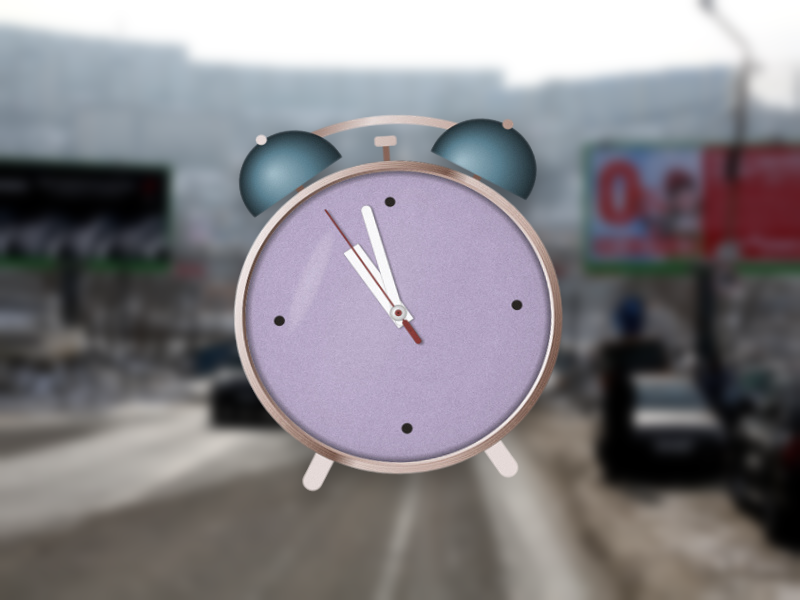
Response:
10.57.55
